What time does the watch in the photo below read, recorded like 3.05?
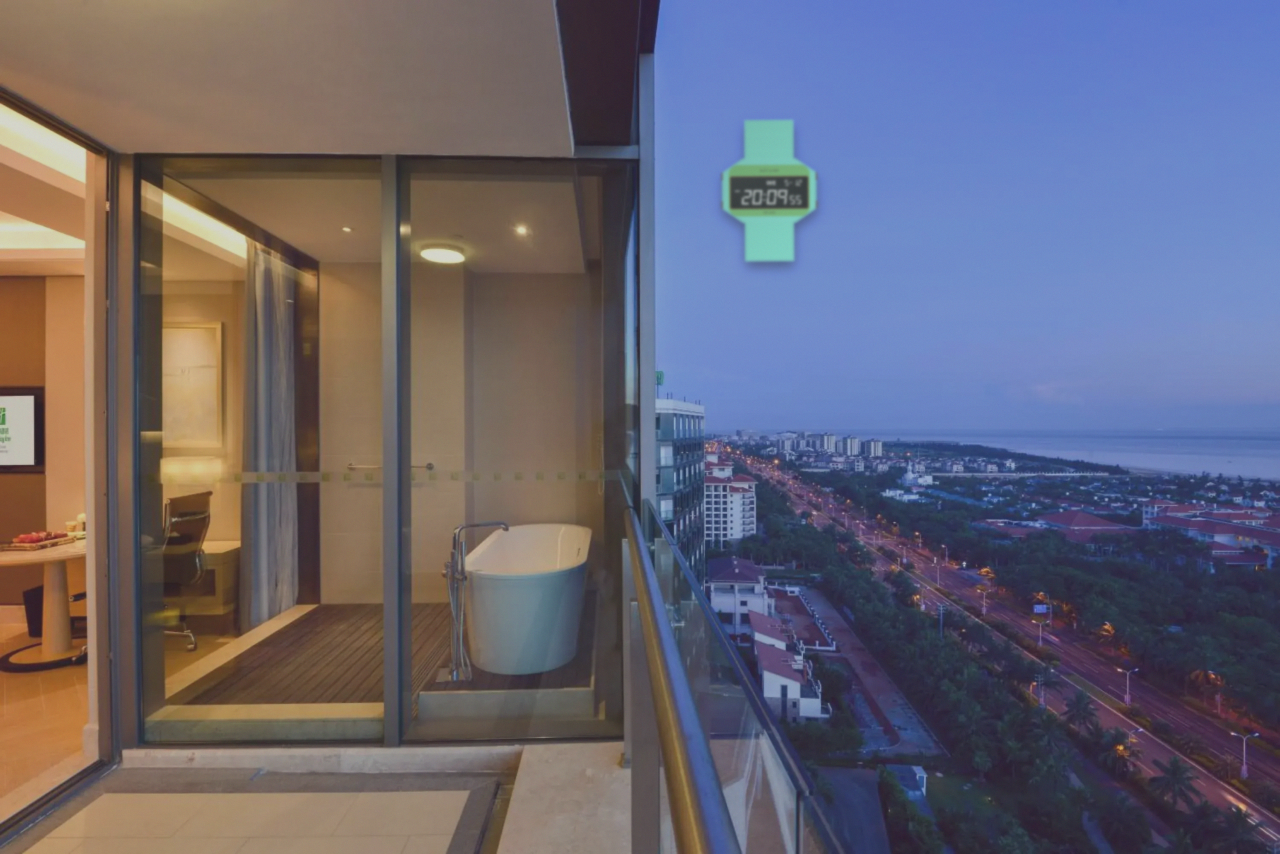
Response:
20.09
